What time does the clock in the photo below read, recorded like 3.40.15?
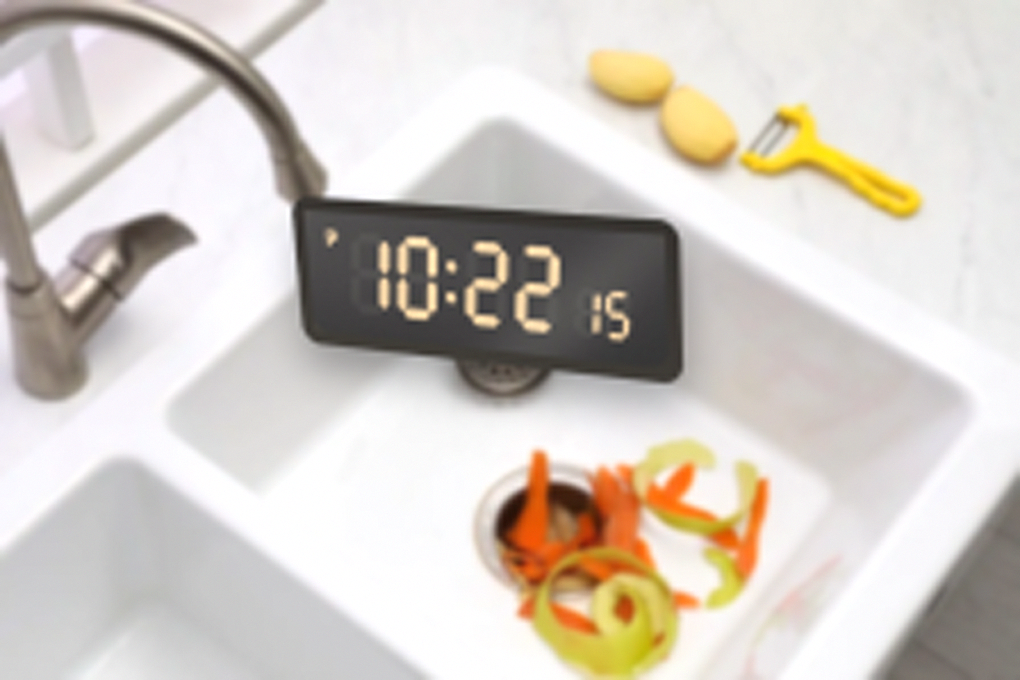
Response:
10.22.15
